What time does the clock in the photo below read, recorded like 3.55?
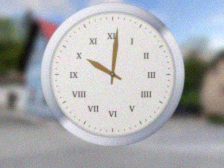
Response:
10.01
